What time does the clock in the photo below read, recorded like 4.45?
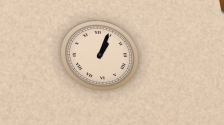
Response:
1.04
